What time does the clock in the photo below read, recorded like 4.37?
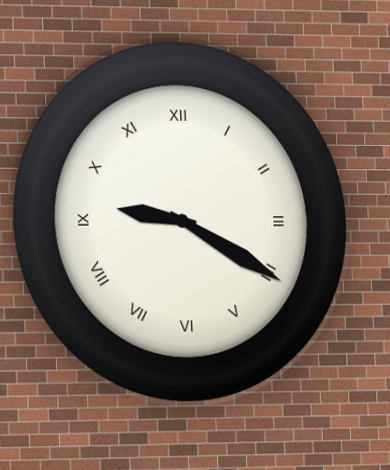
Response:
9.20
